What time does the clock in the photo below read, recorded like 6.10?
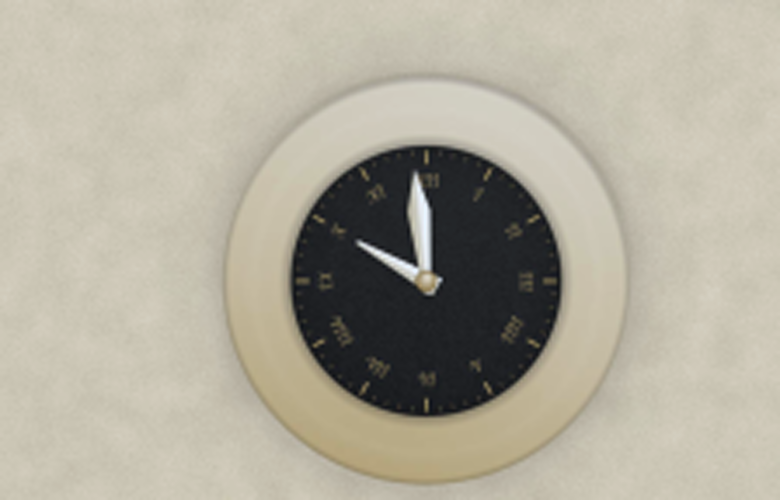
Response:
9.59
